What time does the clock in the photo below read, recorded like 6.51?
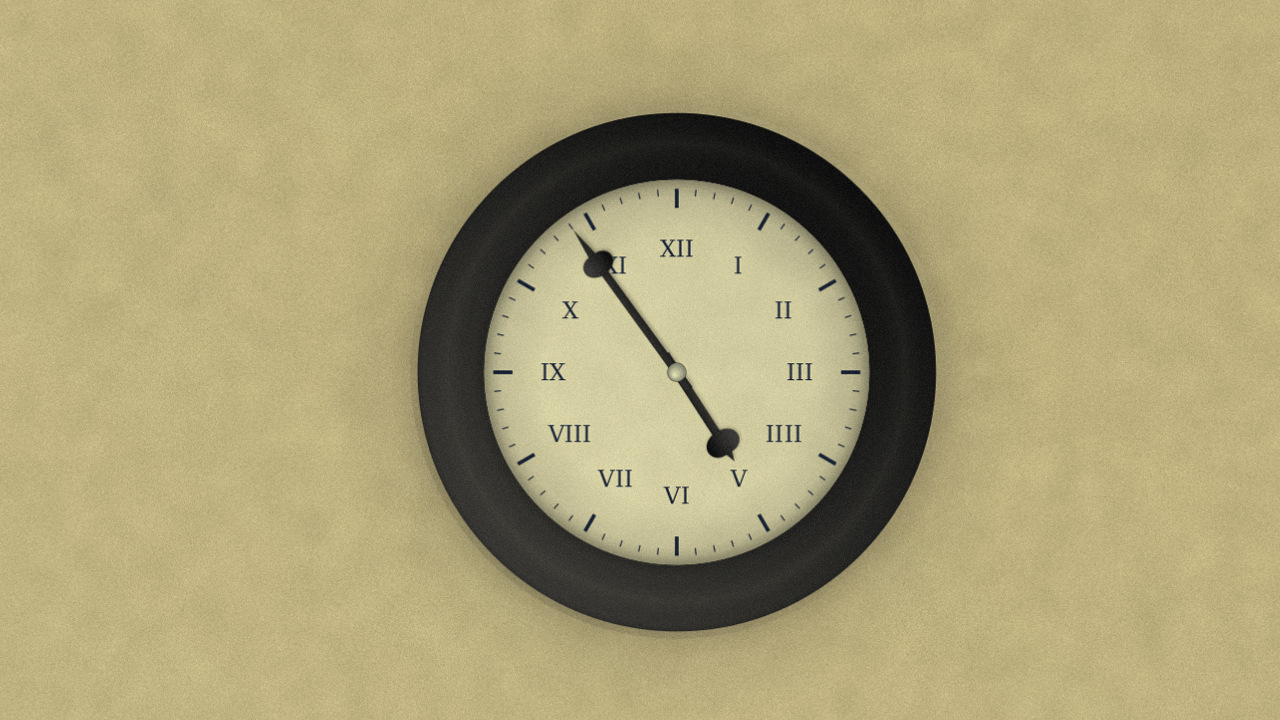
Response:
4.54
